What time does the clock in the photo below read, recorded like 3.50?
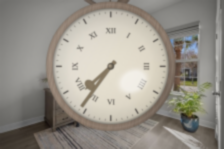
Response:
7.36
